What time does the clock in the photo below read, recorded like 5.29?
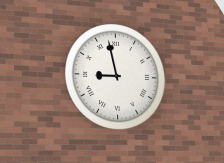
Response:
8.58
